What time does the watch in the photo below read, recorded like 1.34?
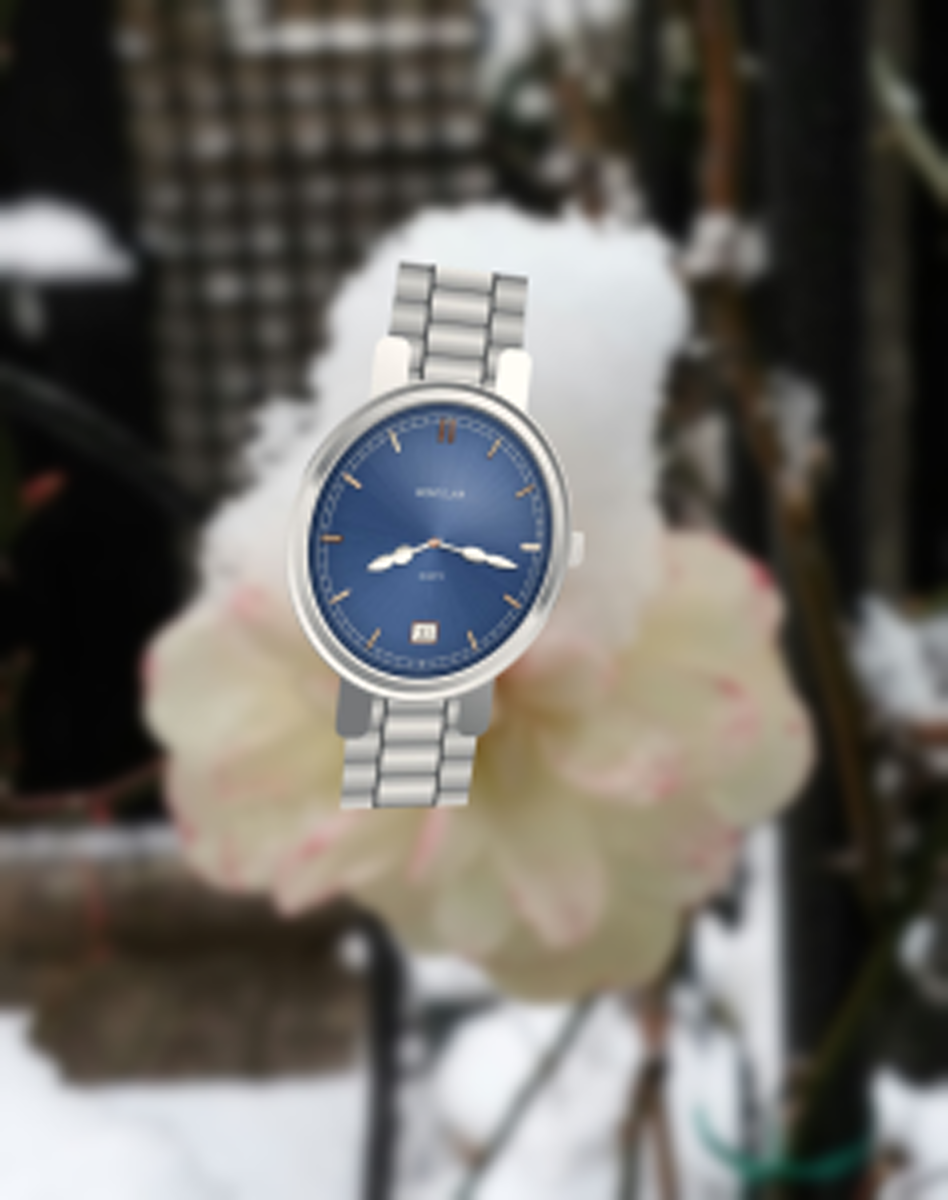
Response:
8.17
